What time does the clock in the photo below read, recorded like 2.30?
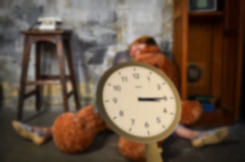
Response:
3.15
